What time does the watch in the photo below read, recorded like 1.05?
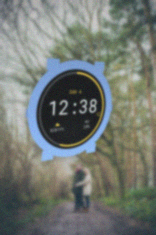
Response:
12.38
